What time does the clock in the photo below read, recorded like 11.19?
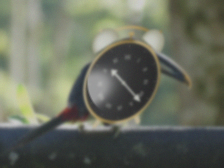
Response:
10.22
